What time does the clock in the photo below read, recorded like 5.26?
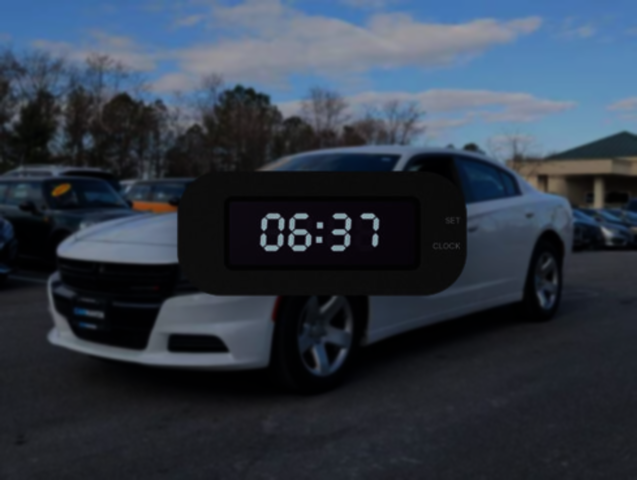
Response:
6.37
